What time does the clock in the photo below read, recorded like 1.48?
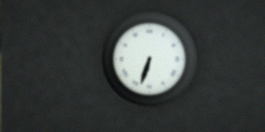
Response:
6.33
